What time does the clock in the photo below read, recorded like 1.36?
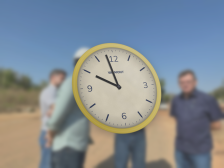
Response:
9.58
